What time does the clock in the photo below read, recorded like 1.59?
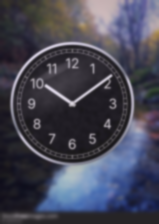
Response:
10.09
